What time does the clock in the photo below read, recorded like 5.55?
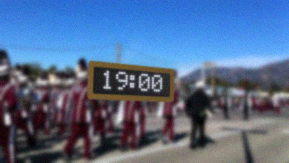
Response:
19.00
